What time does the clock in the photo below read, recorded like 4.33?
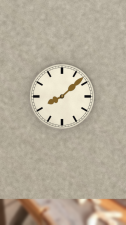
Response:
8.08
